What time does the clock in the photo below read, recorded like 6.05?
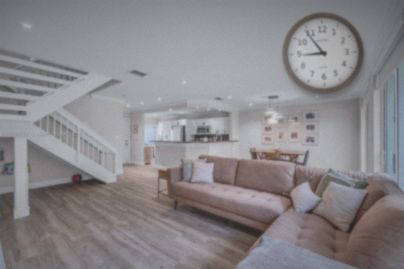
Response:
8.54
